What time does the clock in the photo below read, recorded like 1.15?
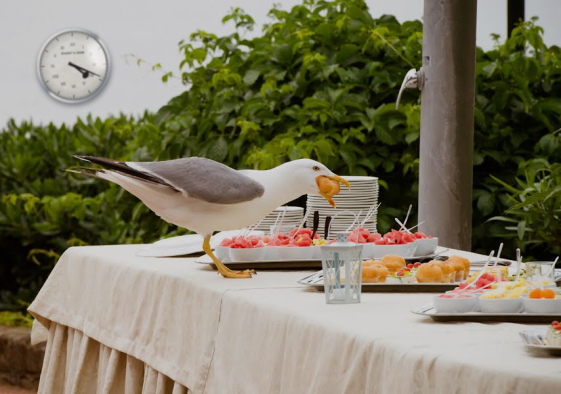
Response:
4.19
